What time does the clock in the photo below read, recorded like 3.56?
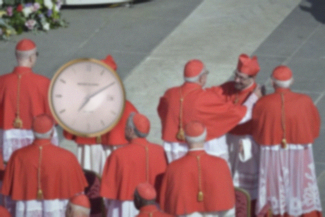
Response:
7.10
